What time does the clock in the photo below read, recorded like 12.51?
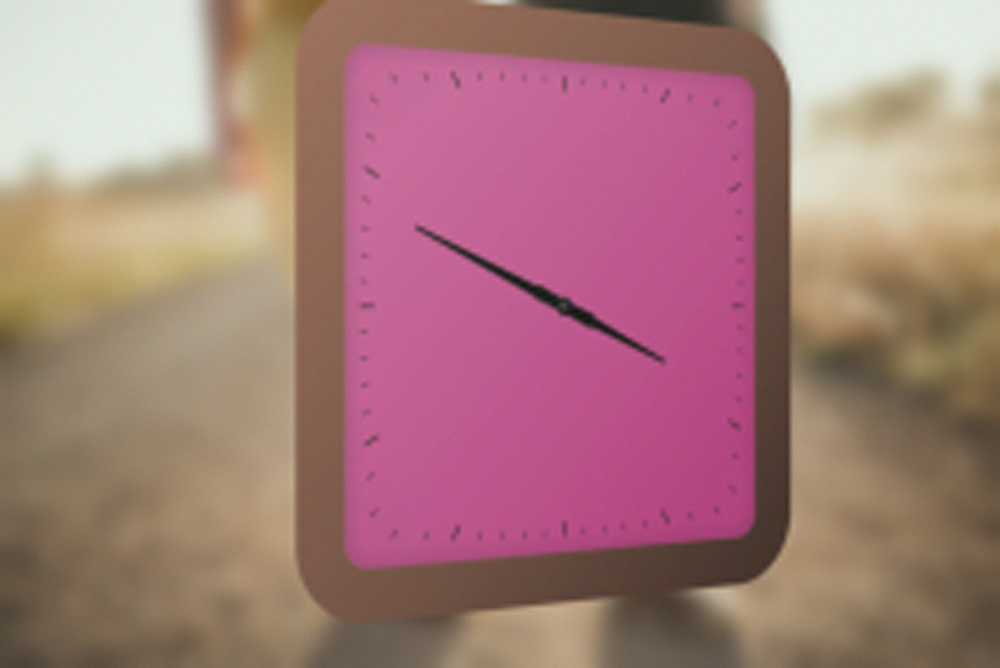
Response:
3.49
